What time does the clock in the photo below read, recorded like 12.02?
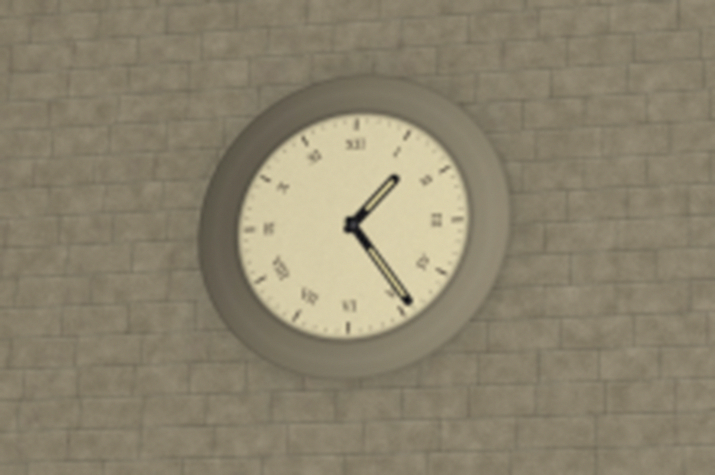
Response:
1.24
